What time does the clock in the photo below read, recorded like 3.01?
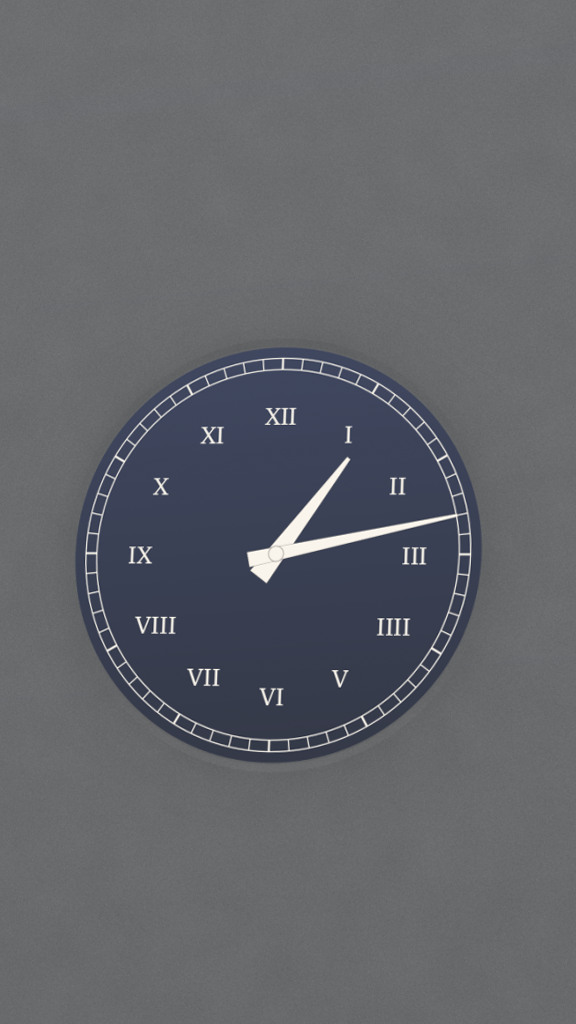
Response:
1.13
